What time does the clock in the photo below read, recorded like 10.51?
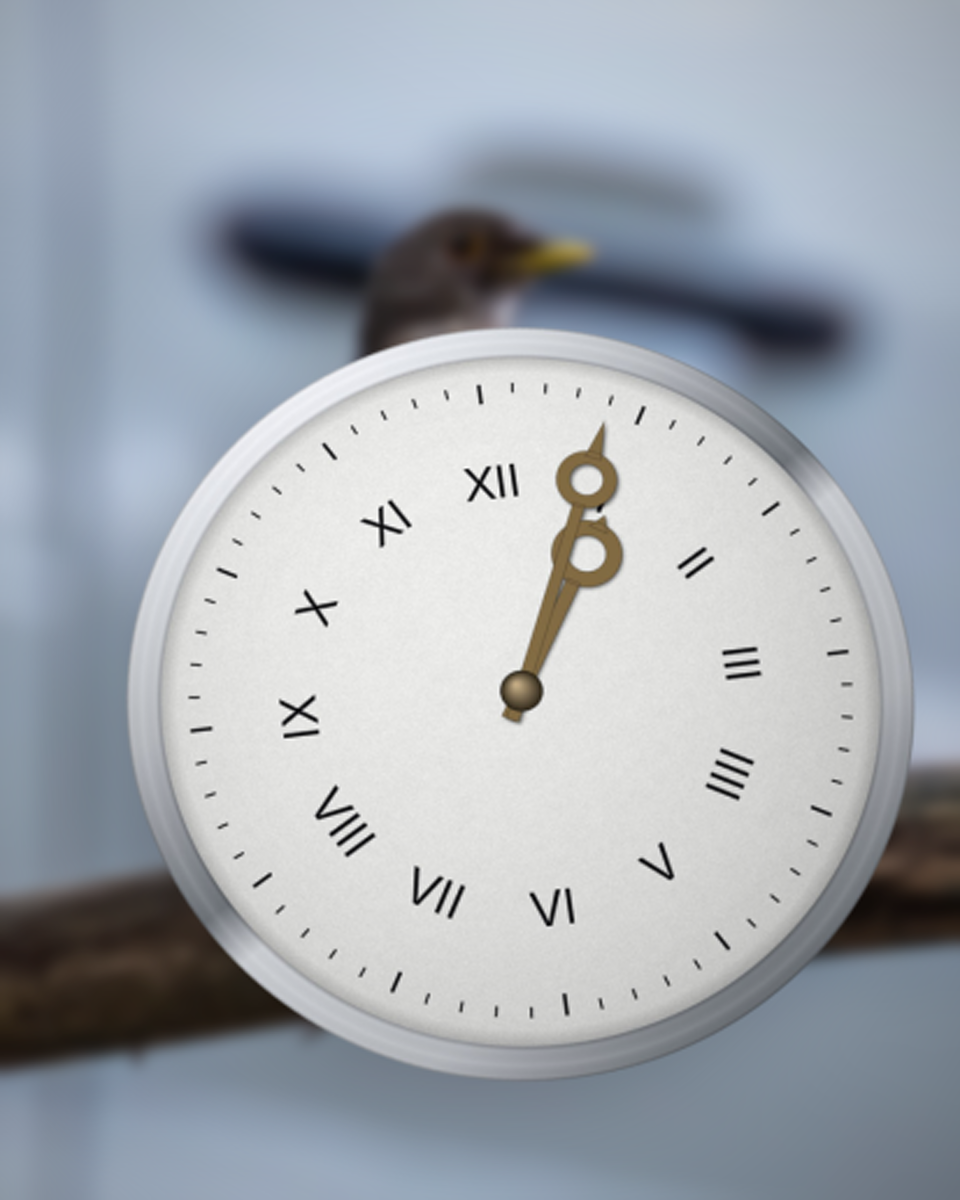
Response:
1.04
